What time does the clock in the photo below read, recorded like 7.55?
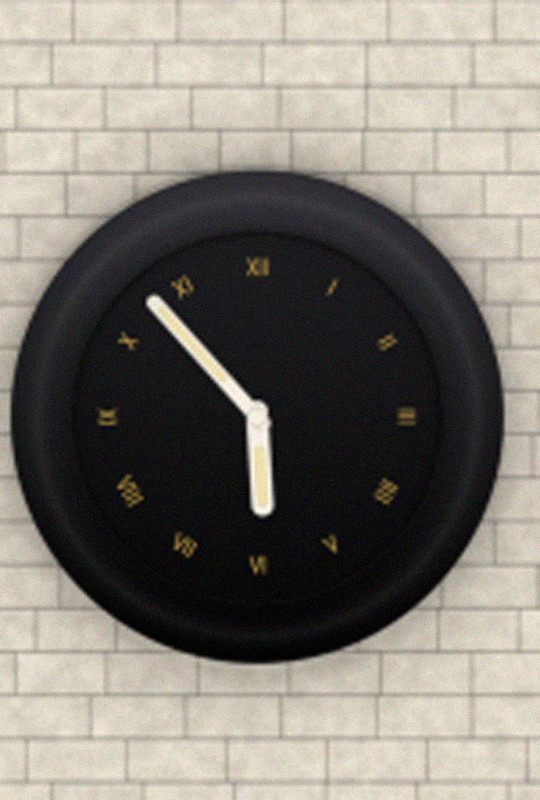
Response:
5.53
